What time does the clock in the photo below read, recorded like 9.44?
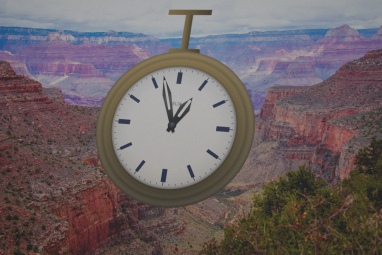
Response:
12.57
